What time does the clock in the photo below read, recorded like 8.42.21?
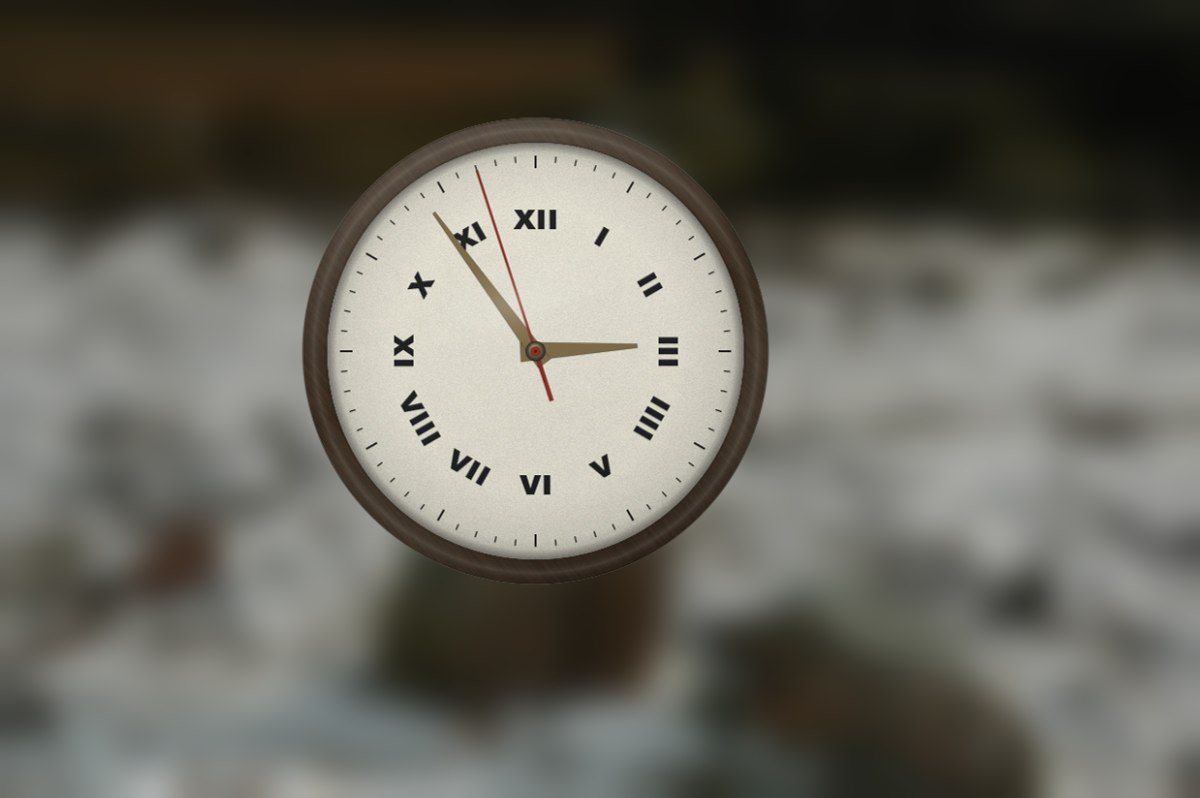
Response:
2.53.57
